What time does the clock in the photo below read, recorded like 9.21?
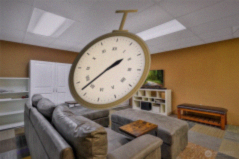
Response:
1.37
